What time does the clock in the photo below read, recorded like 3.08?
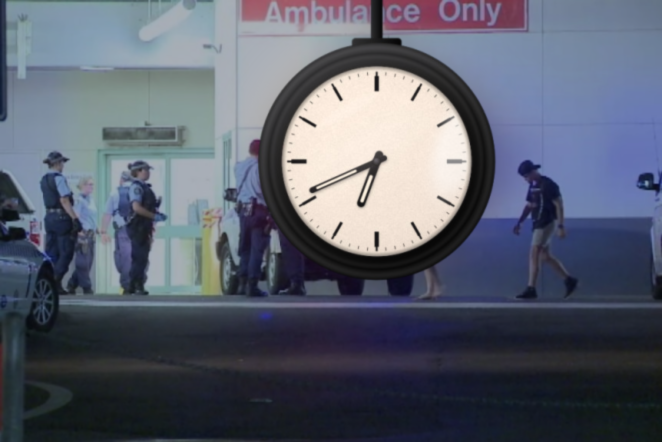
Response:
6.41
